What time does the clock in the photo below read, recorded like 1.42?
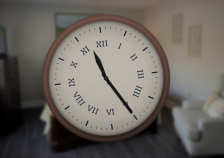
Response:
11.25
